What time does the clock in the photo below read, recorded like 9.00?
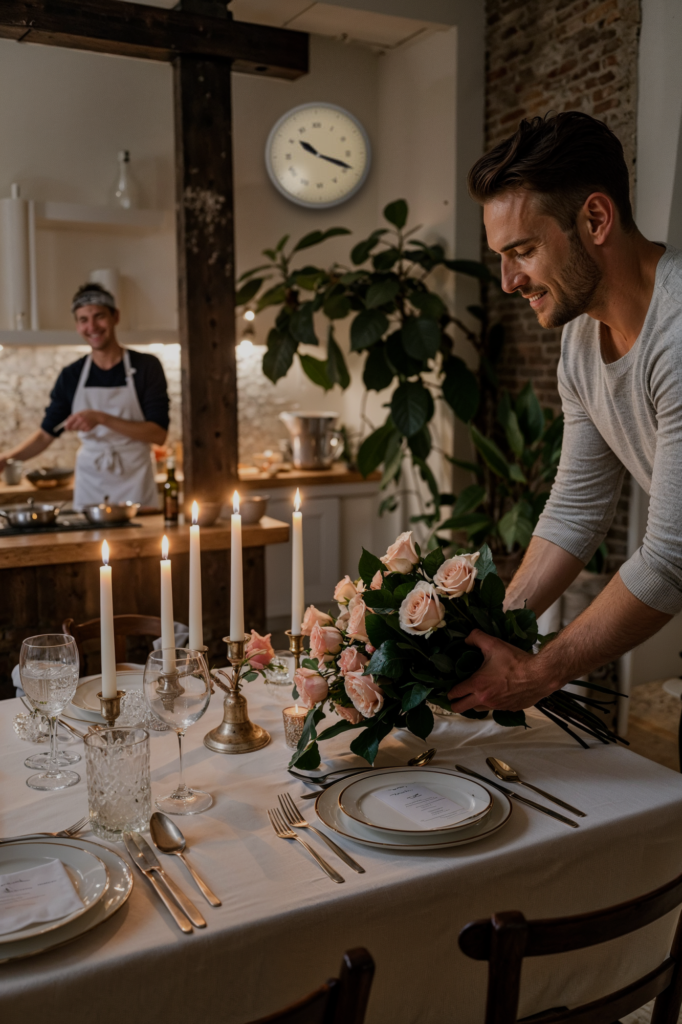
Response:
10.19
